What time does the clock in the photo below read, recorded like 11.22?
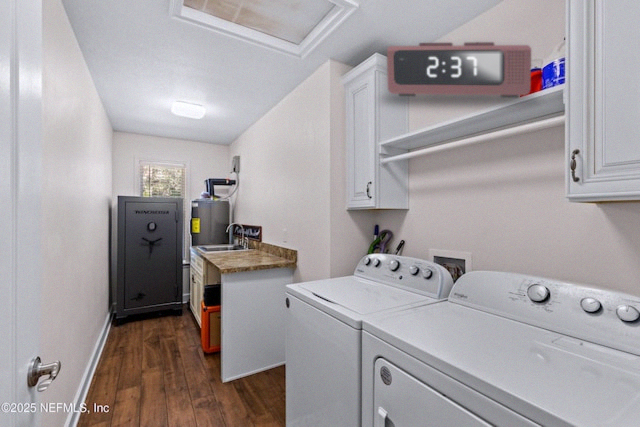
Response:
2.37
